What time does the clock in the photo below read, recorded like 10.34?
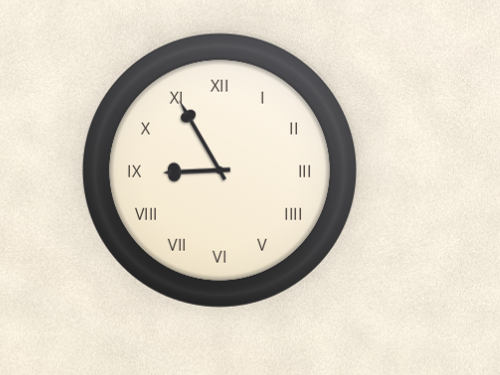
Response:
8.55
